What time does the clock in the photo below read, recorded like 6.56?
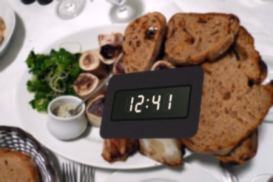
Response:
12.41
